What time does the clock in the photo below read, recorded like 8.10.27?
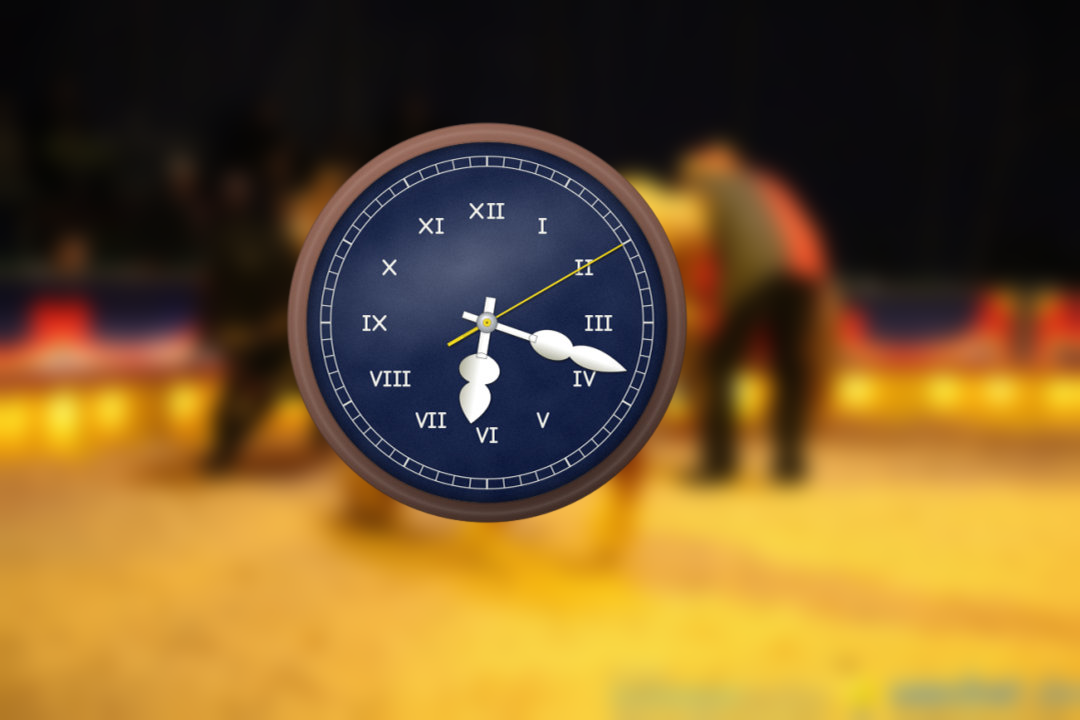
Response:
6.18.10
